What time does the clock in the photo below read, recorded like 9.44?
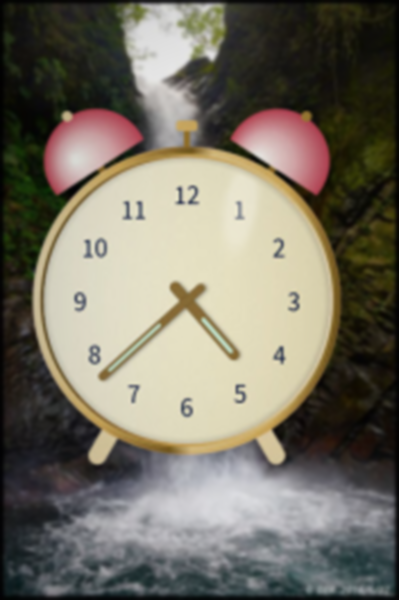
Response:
4.38
